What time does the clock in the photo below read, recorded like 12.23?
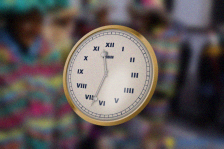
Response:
11.33
